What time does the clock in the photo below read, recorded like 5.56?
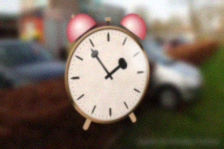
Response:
1.54
